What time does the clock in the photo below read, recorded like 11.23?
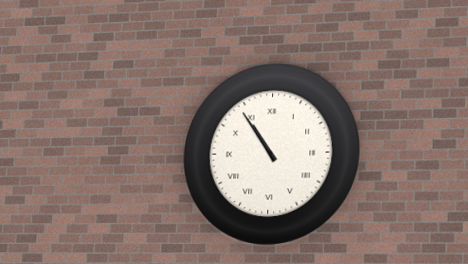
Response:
10.54
